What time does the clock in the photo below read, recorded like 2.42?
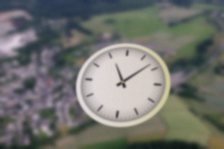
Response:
11.08
